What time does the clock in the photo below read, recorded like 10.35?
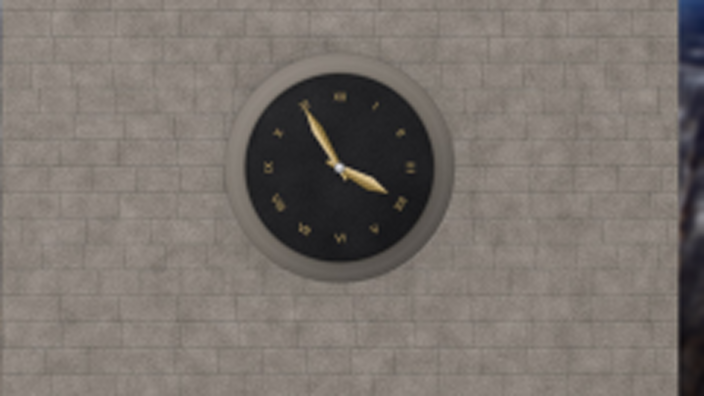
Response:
3.55
